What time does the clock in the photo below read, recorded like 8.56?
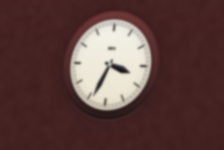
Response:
3.34
